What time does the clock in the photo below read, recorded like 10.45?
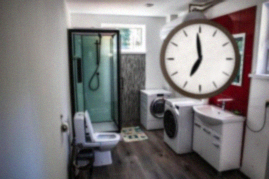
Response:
6.59
